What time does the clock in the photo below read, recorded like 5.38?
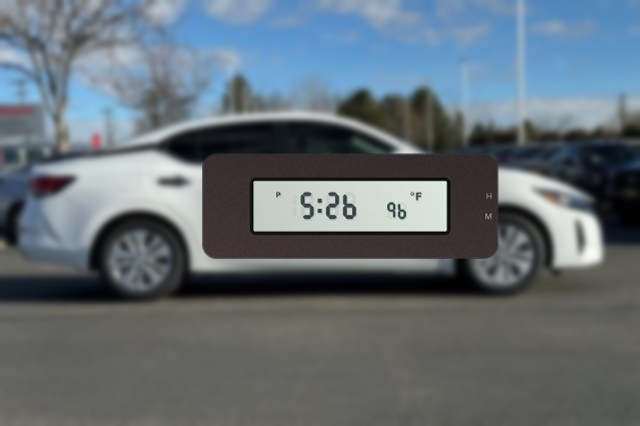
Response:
5.26
